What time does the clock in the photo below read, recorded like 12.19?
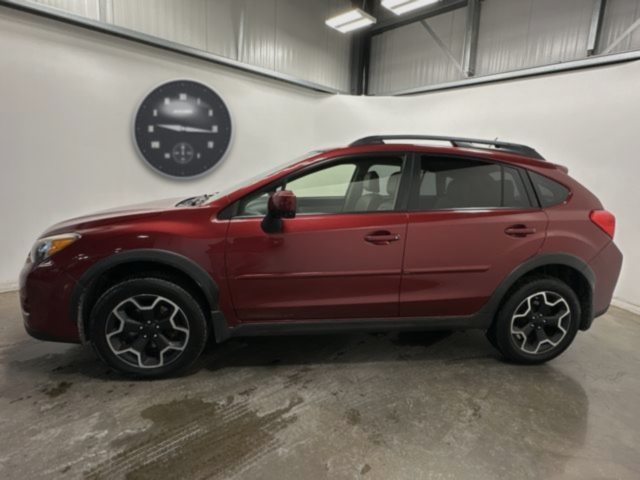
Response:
9.16
